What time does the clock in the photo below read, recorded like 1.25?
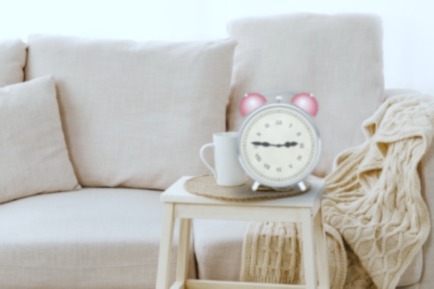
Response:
2.46
